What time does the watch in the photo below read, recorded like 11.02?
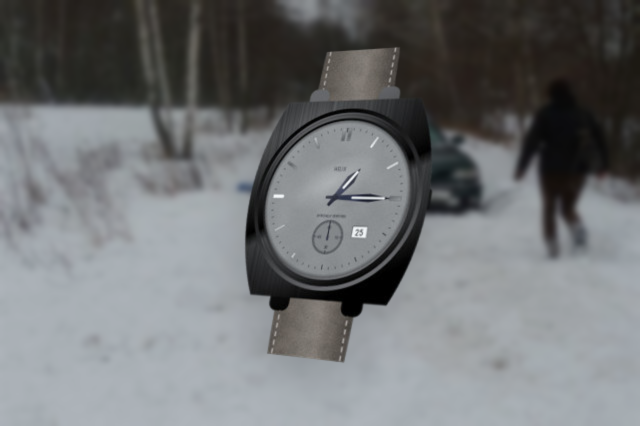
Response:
1.15
